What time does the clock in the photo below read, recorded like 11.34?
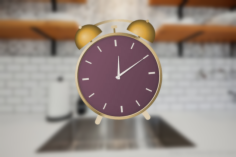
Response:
12.10
